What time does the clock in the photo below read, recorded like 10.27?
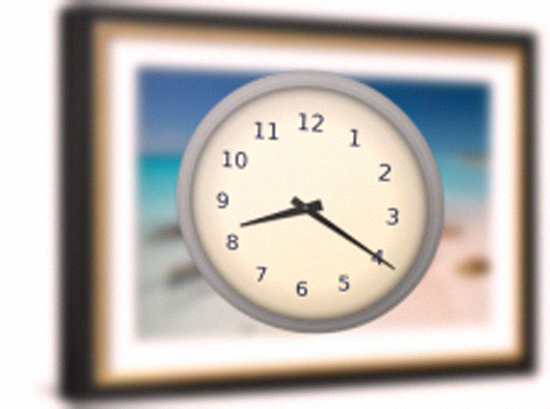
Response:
8.20
